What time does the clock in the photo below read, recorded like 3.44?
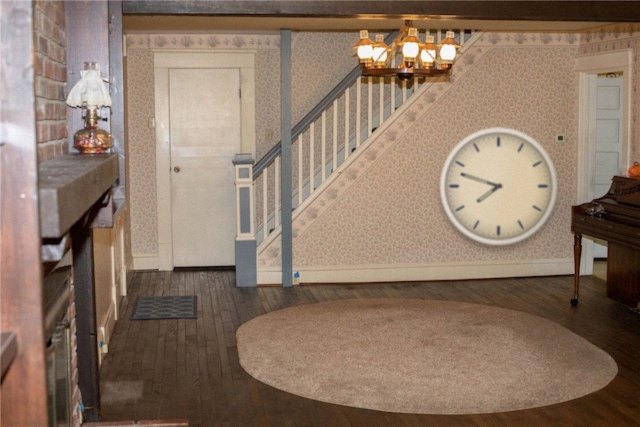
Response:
7.48
